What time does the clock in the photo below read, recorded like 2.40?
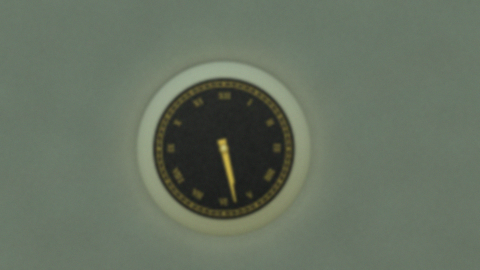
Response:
5.28
